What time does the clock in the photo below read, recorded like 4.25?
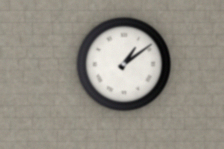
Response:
1.09
